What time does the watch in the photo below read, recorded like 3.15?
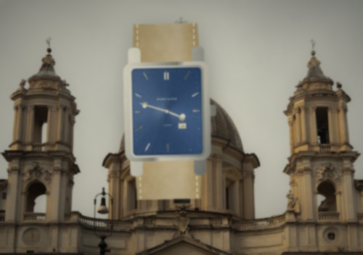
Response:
3.48
